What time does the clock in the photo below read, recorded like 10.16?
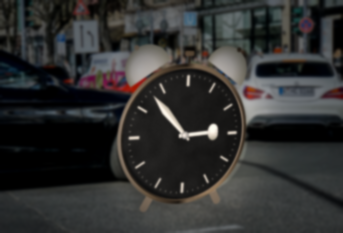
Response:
2.53
